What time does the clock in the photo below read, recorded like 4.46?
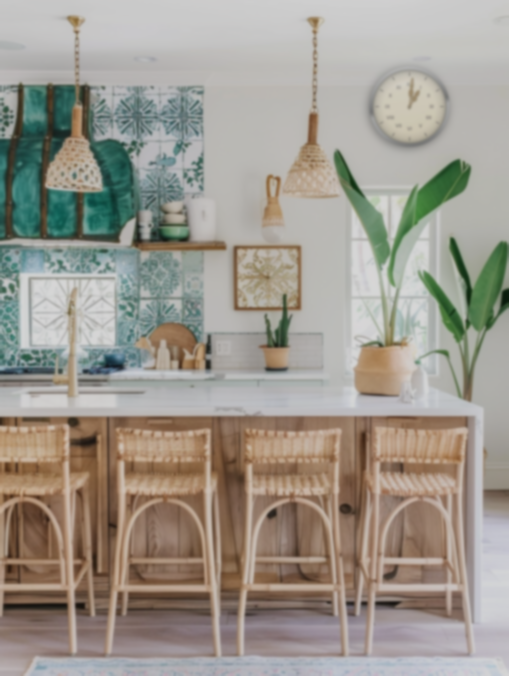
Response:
1.01
